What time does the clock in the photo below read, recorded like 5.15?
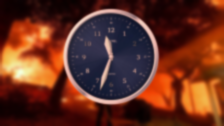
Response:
11.33
